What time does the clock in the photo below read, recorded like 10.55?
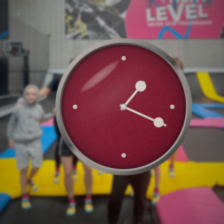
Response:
1.19
